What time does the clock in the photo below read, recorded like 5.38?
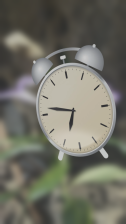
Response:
6.47
